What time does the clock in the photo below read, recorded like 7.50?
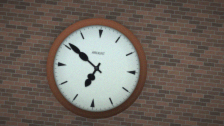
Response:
6.51
